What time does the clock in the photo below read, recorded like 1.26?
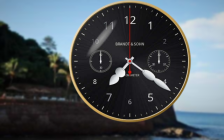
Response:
7.21
